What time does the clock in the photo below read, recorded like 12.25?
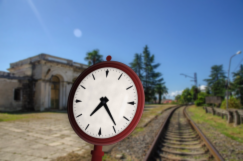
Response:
7.24
